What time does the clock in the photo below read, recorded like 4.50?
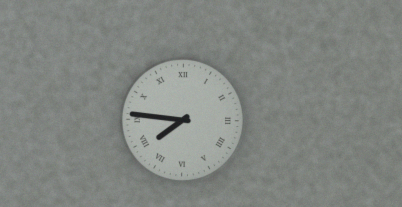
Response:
7.46
